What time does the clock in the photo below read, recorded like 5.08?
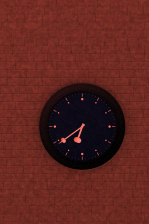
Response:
6.39
